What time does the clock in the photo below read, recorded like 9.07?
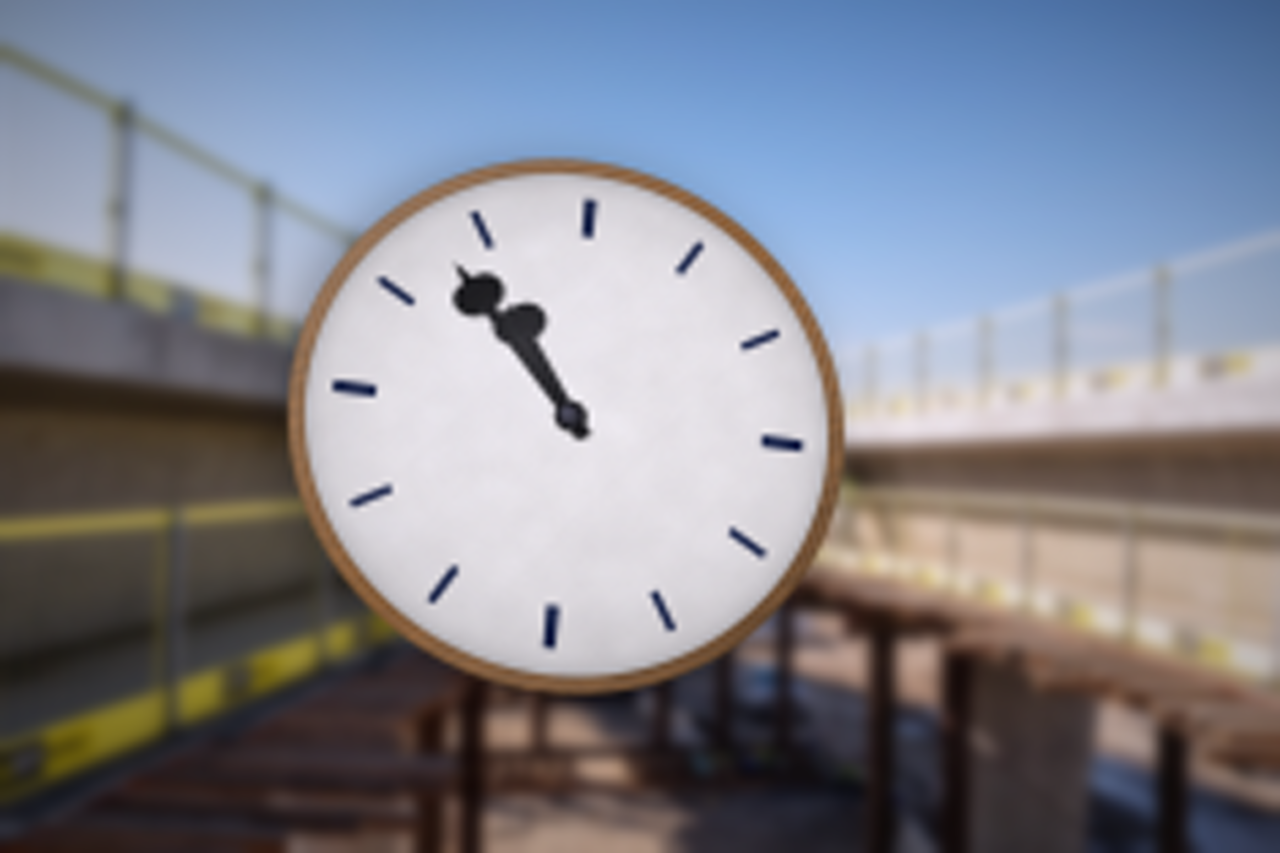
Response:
10.53
